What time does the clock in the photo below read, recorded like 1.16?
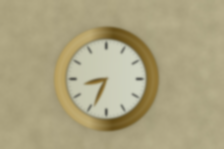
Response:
8.34
